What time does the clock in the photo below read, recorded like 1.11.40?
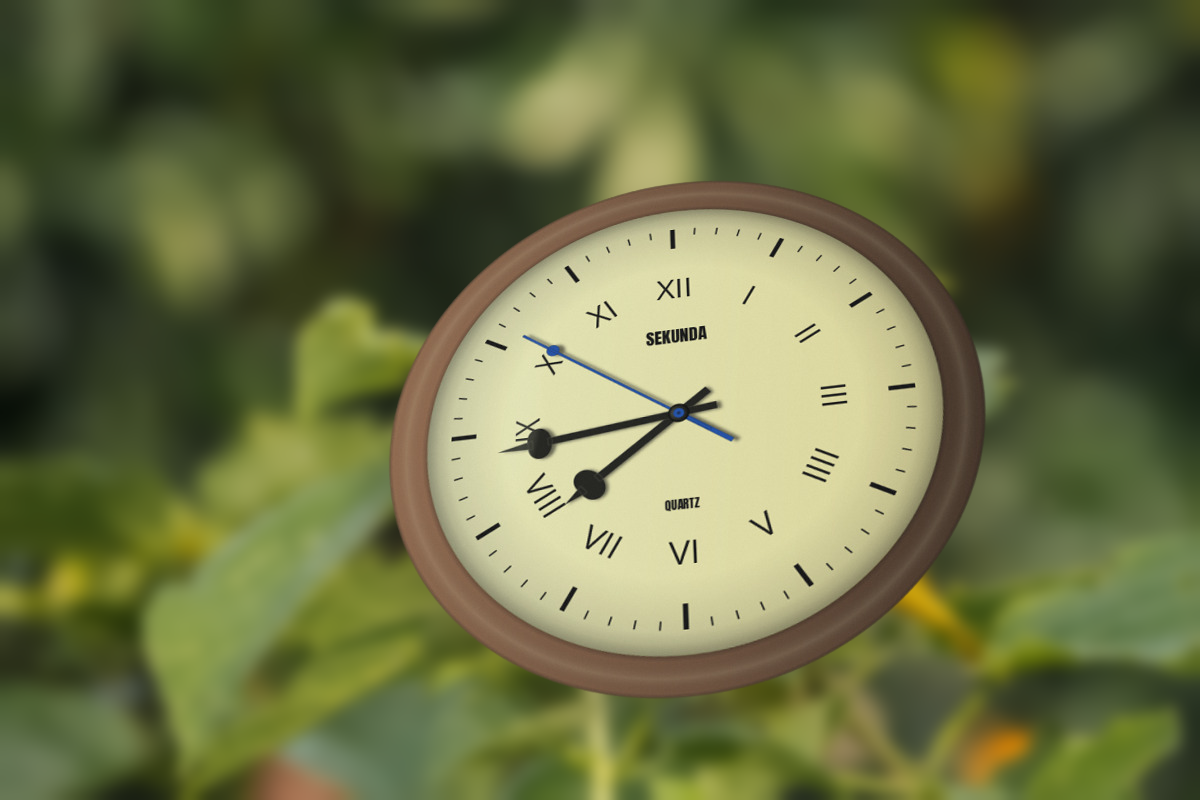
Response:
7.43.51
